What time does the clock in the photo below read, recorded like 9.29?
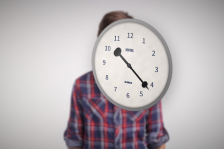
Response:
10.22
